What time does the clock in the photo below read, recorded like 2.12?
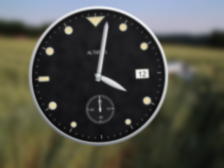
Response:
4.02
